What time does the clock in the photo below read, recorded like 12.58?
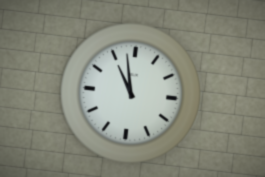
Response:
10.58
